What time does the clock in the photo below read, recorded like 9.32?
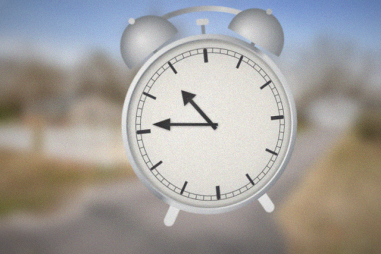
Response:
10.46
